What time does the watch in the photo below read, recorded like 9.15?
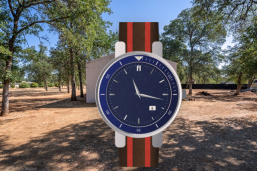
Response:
11.17
